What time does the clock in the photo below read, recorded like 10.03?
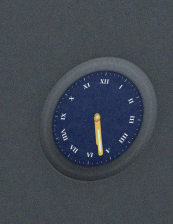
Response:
5.27
